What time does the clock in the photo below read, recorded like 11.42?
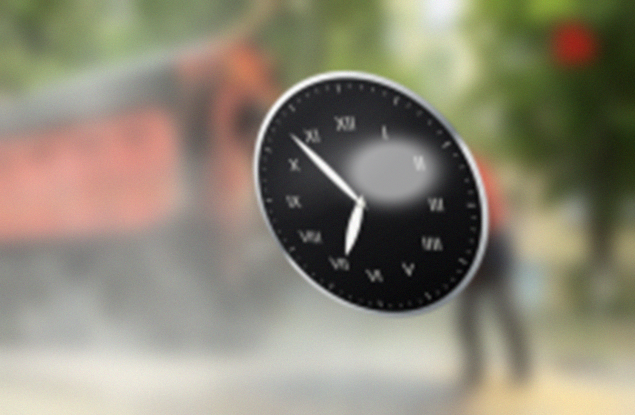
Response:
6.53
